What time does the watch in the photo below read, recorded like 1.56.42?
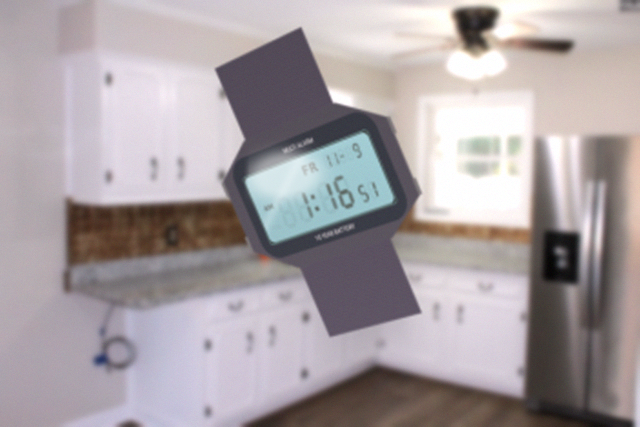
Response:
1.16.51
